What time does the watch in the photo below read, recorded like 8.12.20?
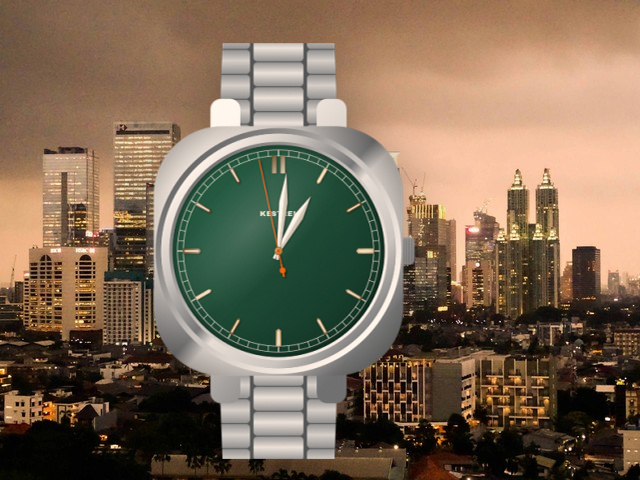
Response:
1.00.58
